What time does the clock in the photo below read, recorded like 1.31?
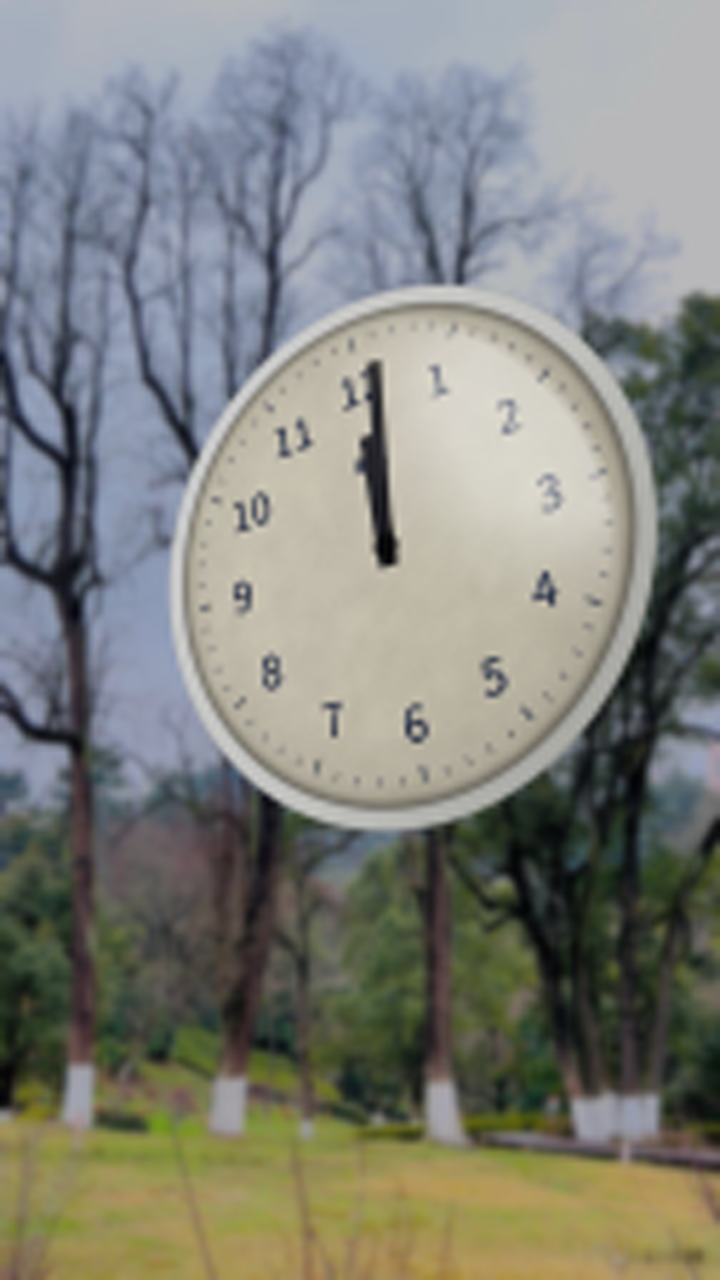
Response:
12.01
